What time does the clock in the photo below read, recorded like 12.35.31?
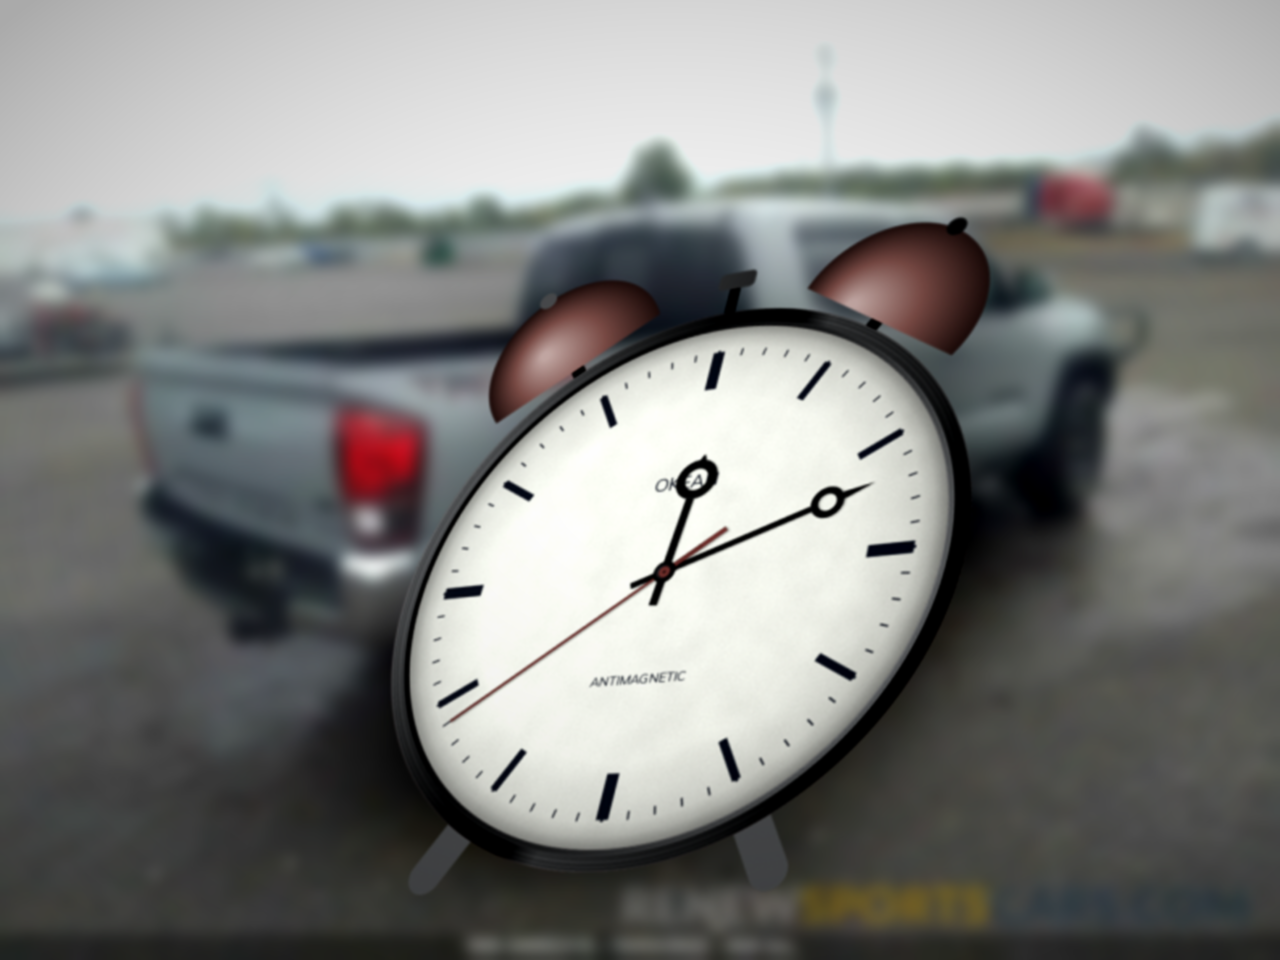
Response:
12.11.39
